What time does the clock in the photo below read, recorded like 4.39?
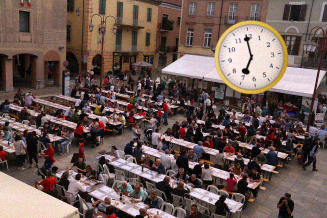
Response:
6.59
